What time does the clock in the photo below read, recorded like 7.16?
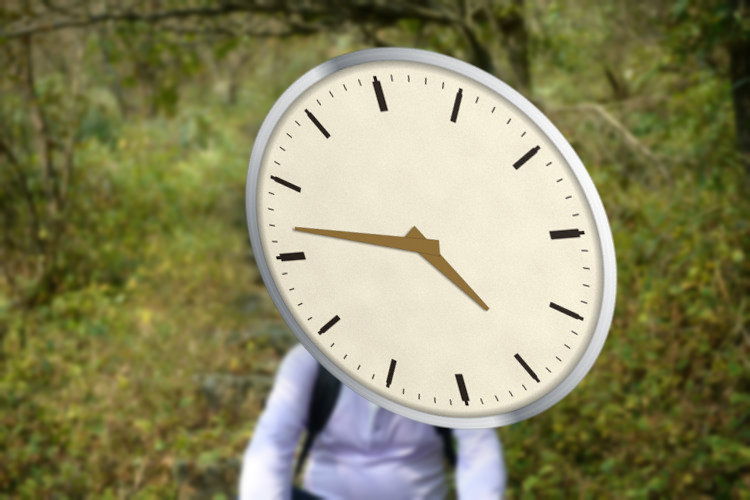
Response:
4.47
